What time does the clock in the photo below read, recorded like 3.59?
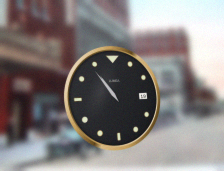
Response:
10.54
